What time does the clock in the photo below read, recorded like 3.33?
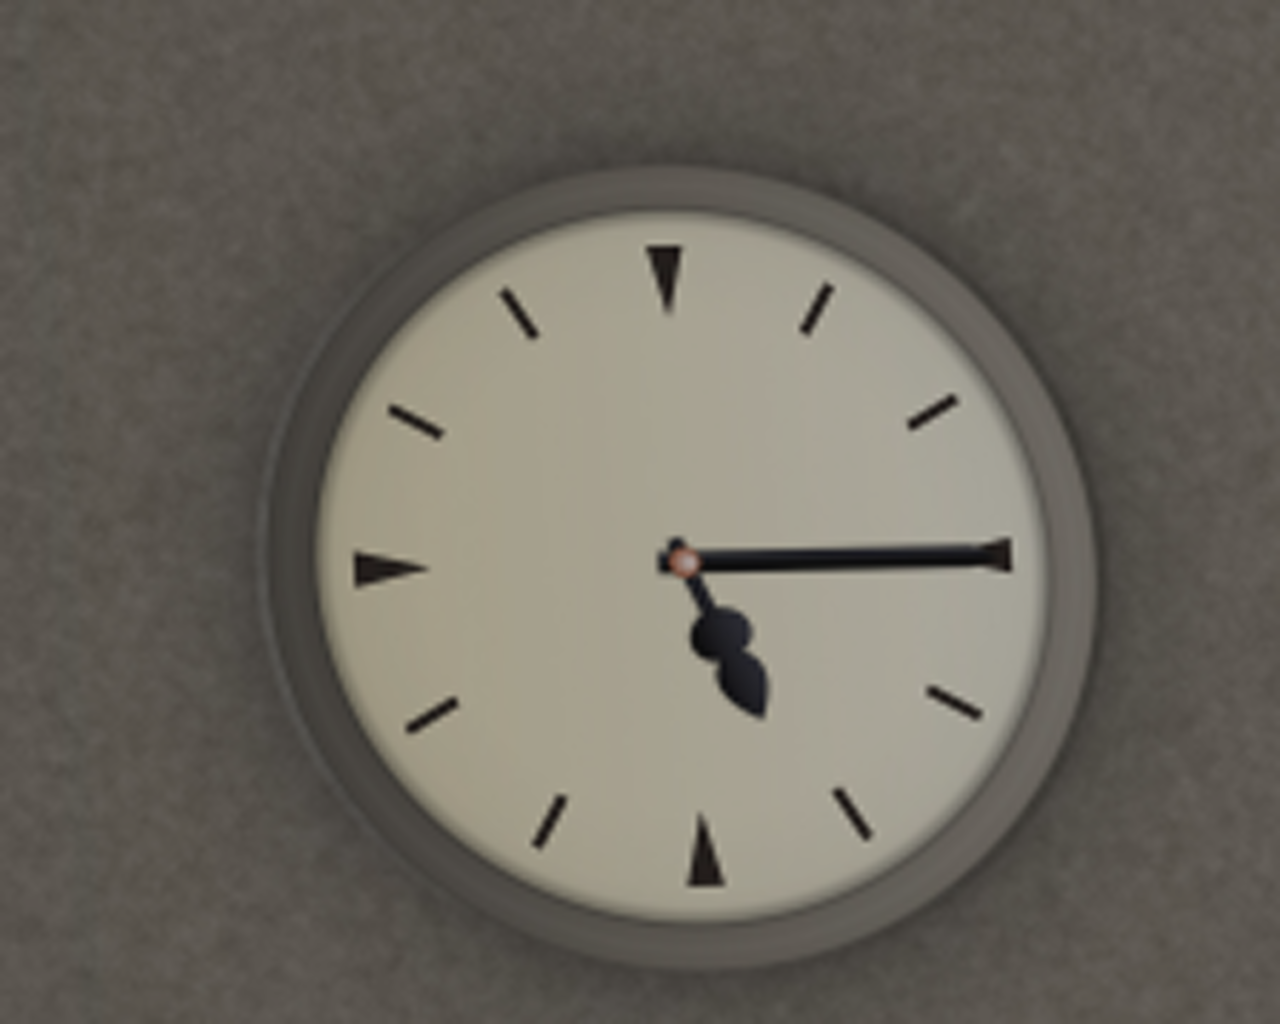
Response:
5.15
